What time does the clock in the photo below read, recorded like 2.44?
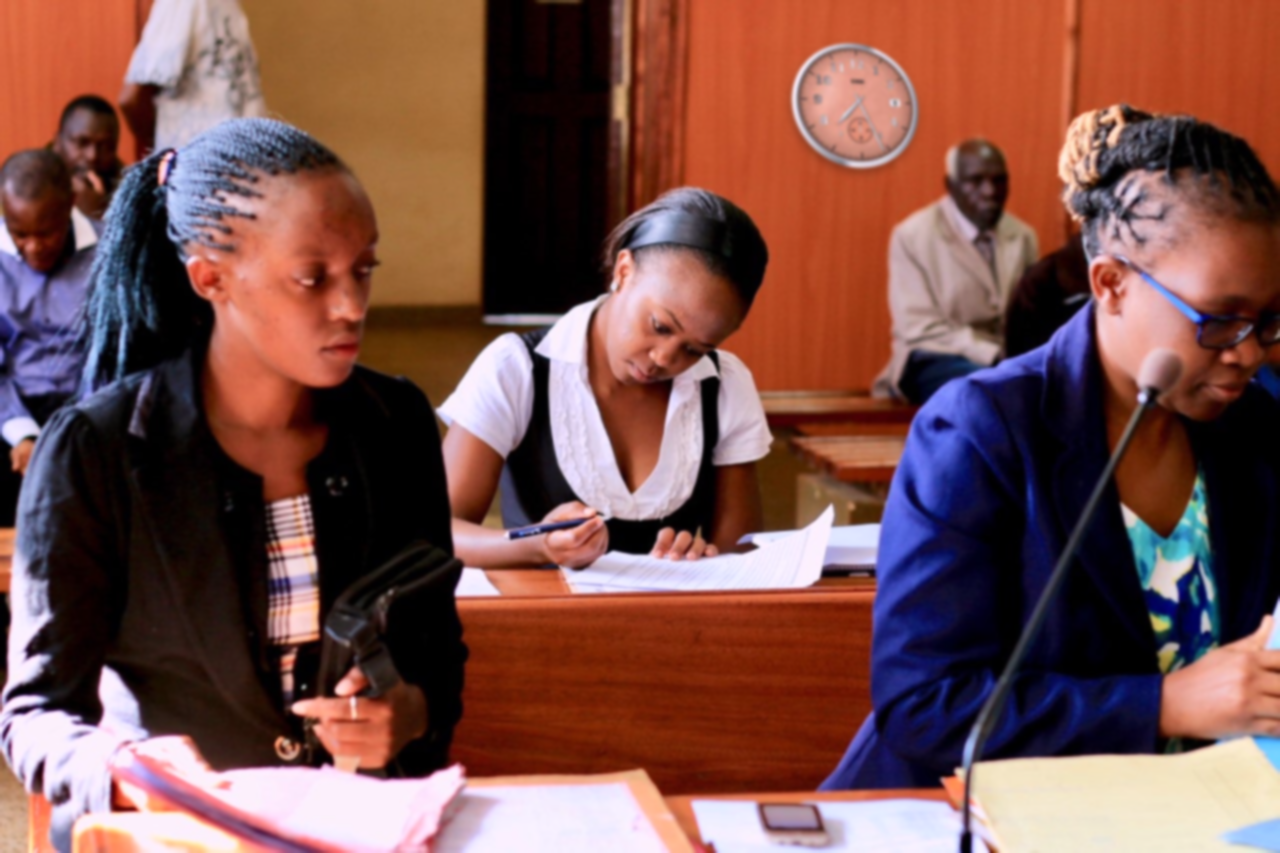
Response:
7.26
